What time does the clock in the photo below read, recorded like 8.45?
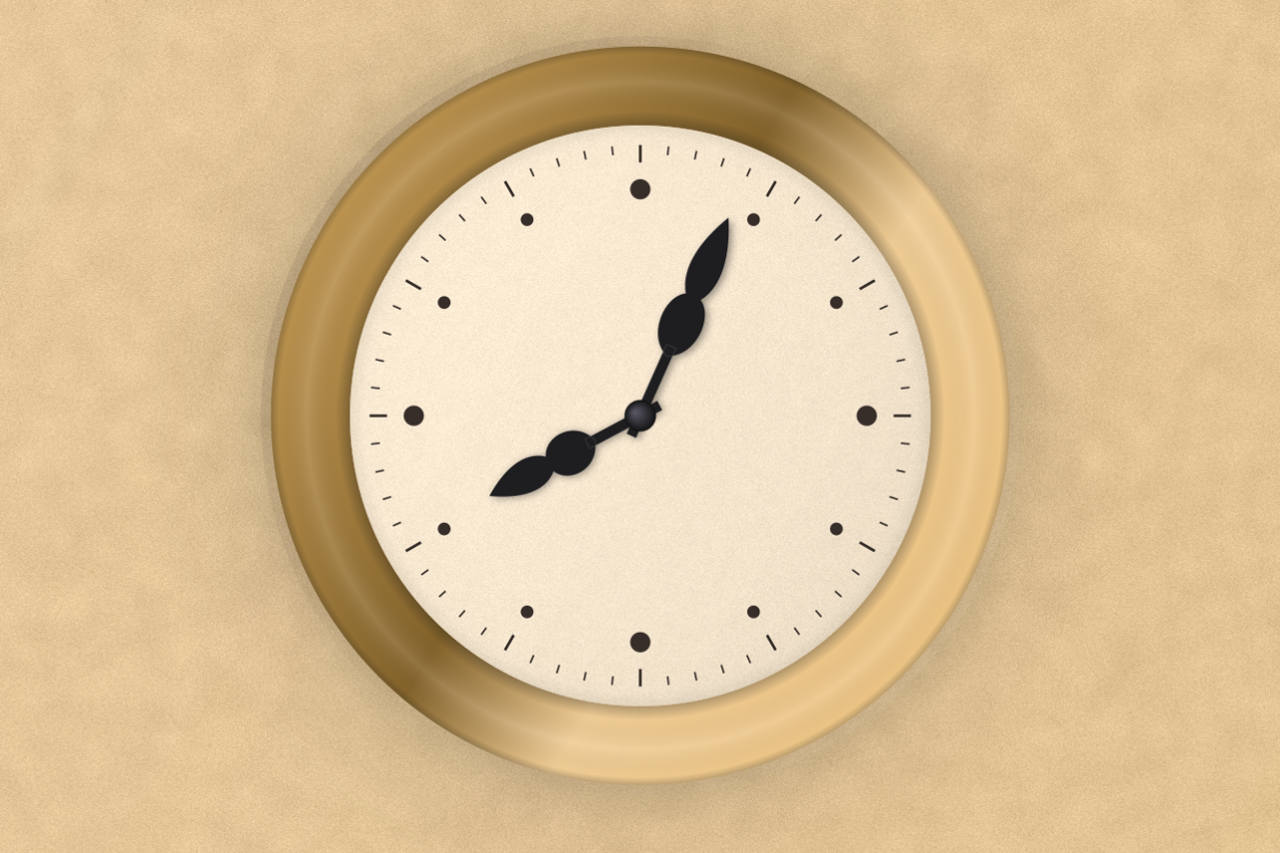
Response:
8.04
